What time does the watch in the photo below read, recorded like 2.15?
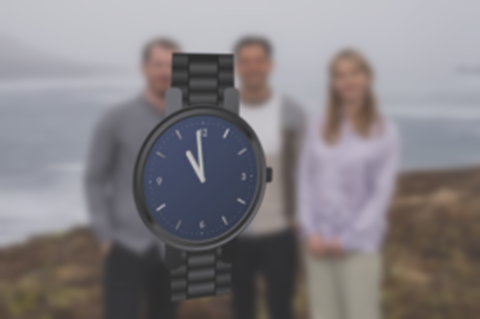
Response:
10.59
